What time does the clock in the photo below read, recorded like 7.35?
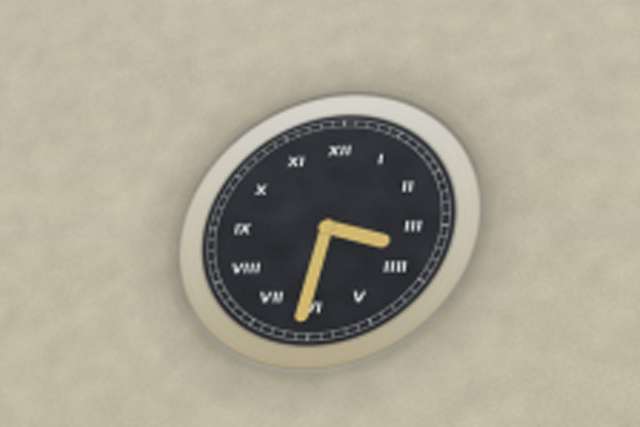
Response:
3.31
